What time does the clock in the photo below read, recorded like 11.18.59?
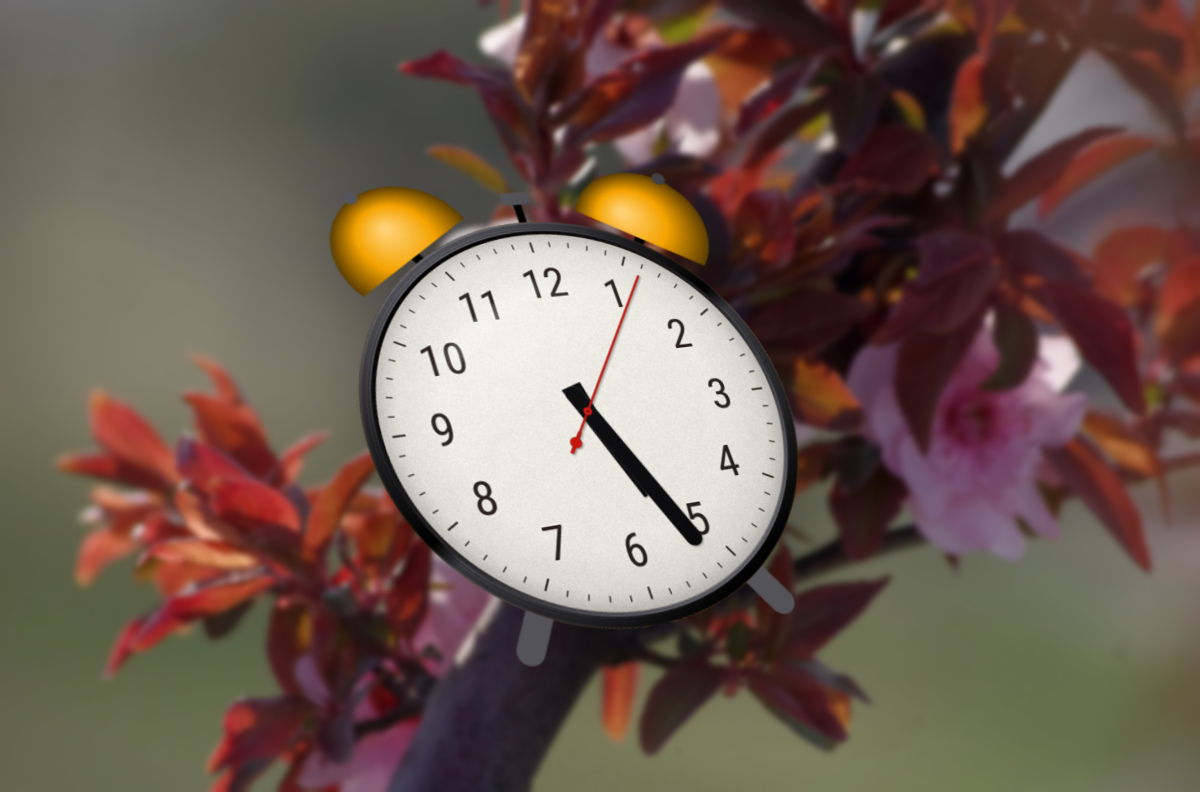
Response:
5.26.06
